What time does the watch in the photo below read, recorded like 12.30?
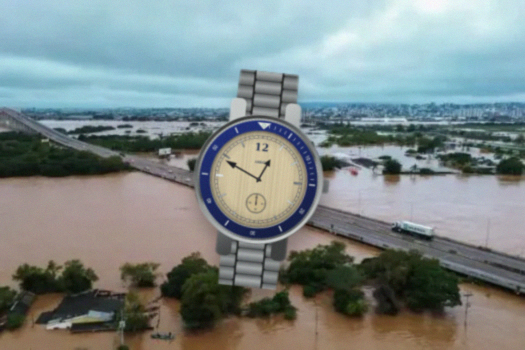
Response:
12.49
